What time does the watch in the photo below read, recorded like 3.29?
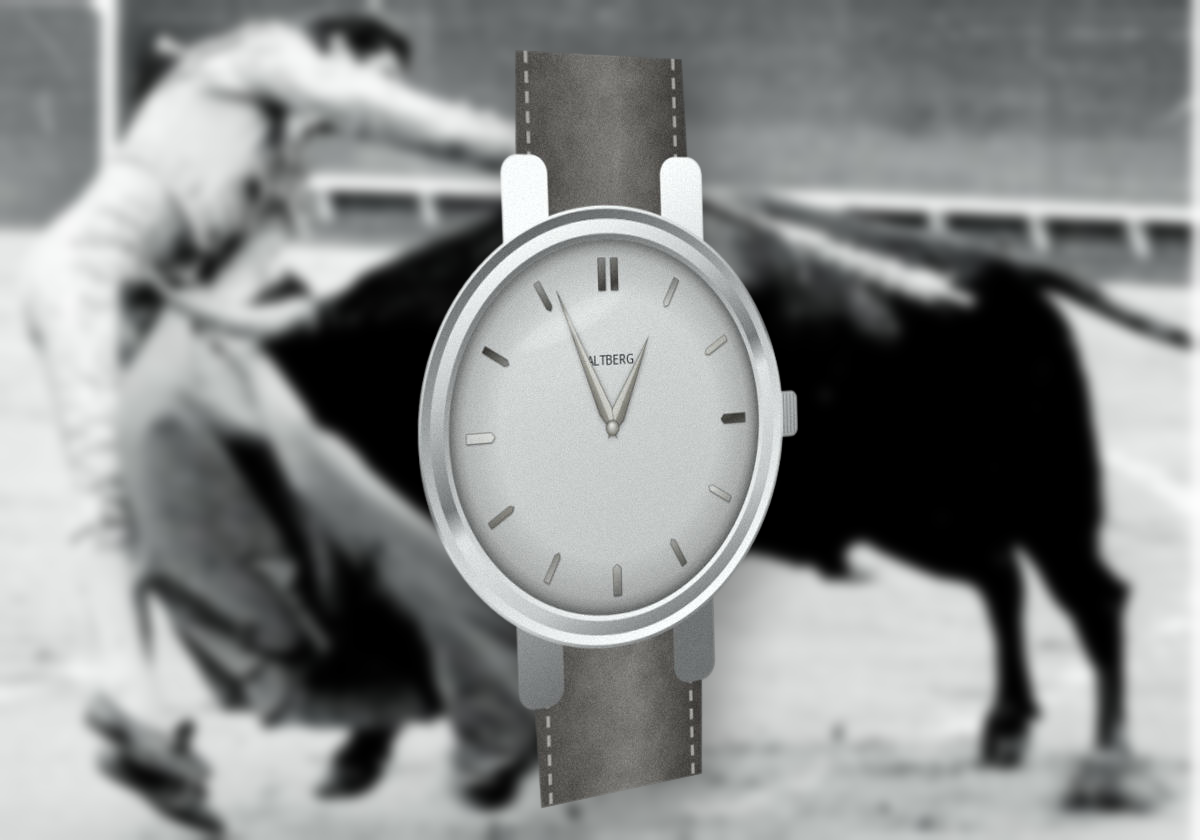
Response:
12.56
